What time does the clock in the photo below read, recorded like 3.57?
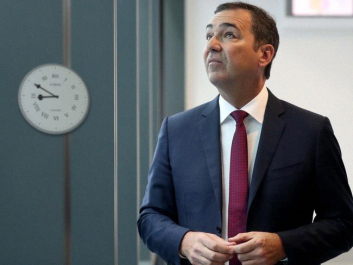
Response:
8.50
